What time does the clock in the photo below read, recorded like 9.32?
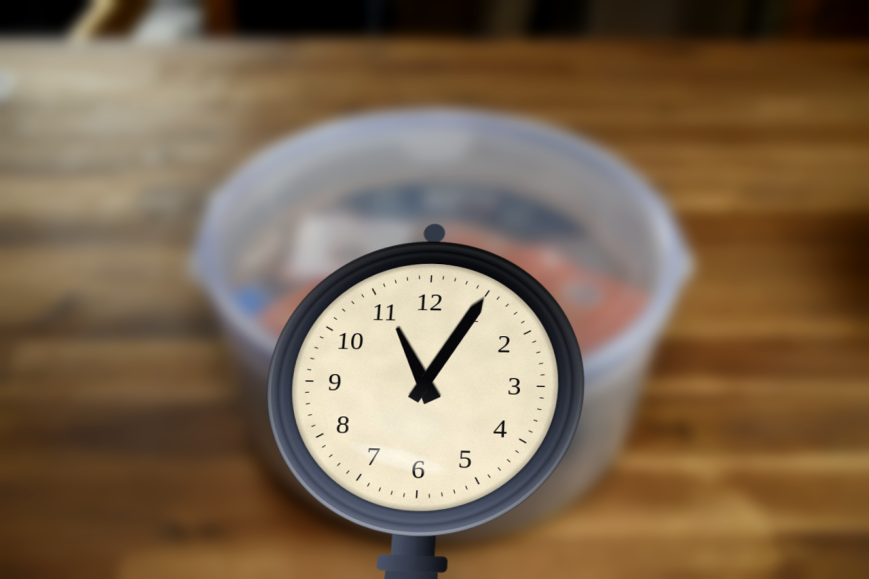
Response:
11.05
